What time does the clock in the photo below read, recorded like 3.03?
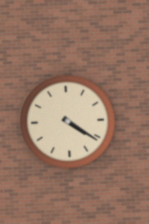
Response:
4.21
